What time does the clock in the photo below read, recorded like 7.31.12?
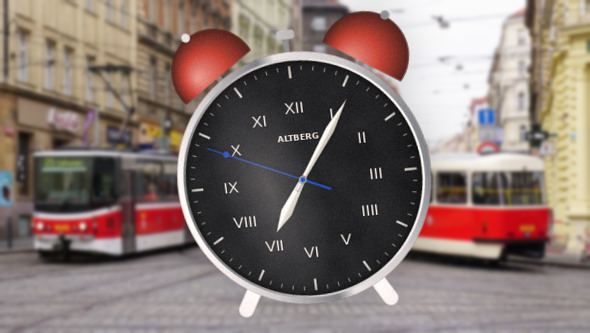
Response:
7.05.49
